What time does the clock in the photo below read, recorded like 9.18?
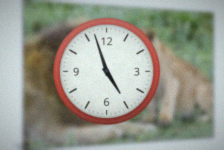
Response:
4.57
